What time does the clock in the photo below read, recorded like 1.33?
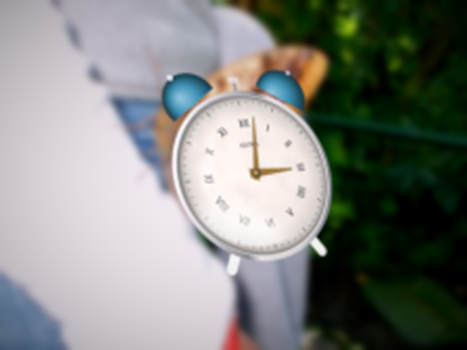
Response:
3.02
